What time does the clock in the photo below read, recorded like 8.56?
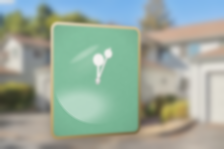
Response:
12.04
